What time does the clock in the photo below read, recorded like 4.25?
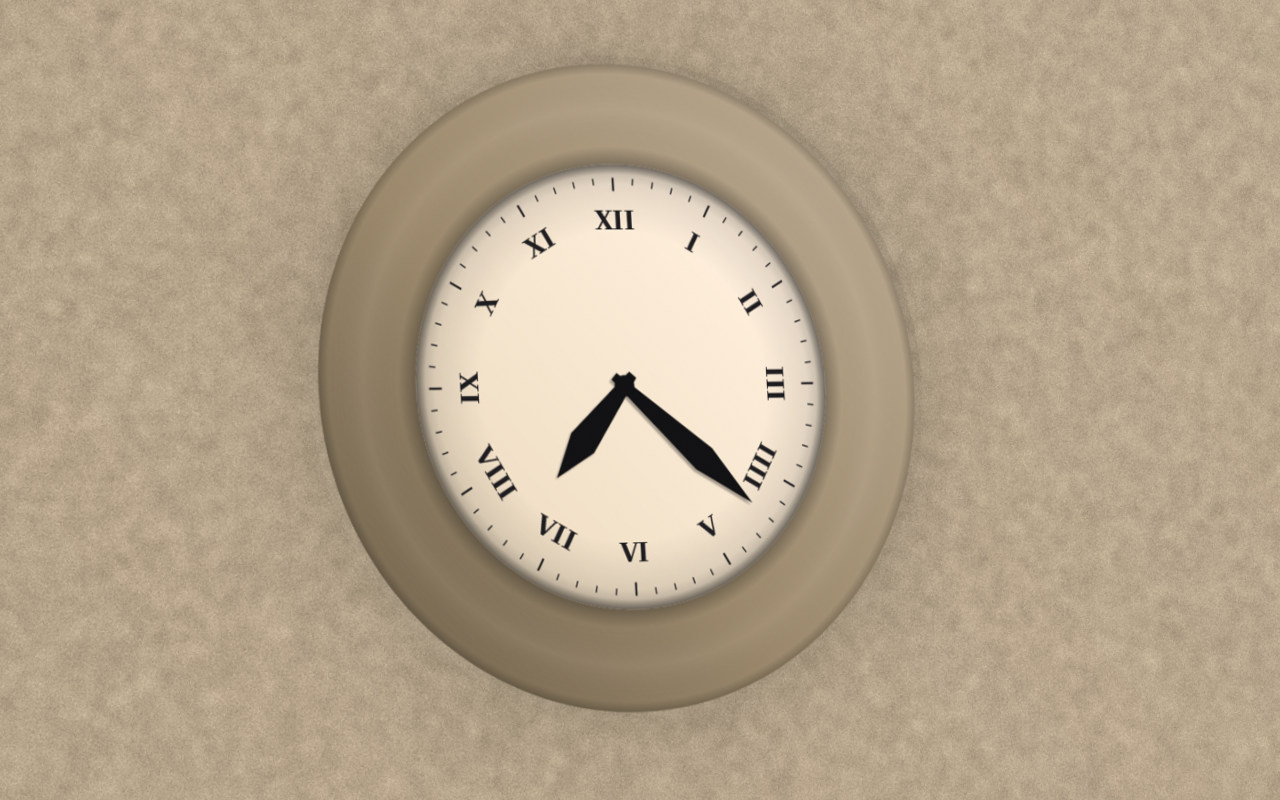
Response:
7.22
